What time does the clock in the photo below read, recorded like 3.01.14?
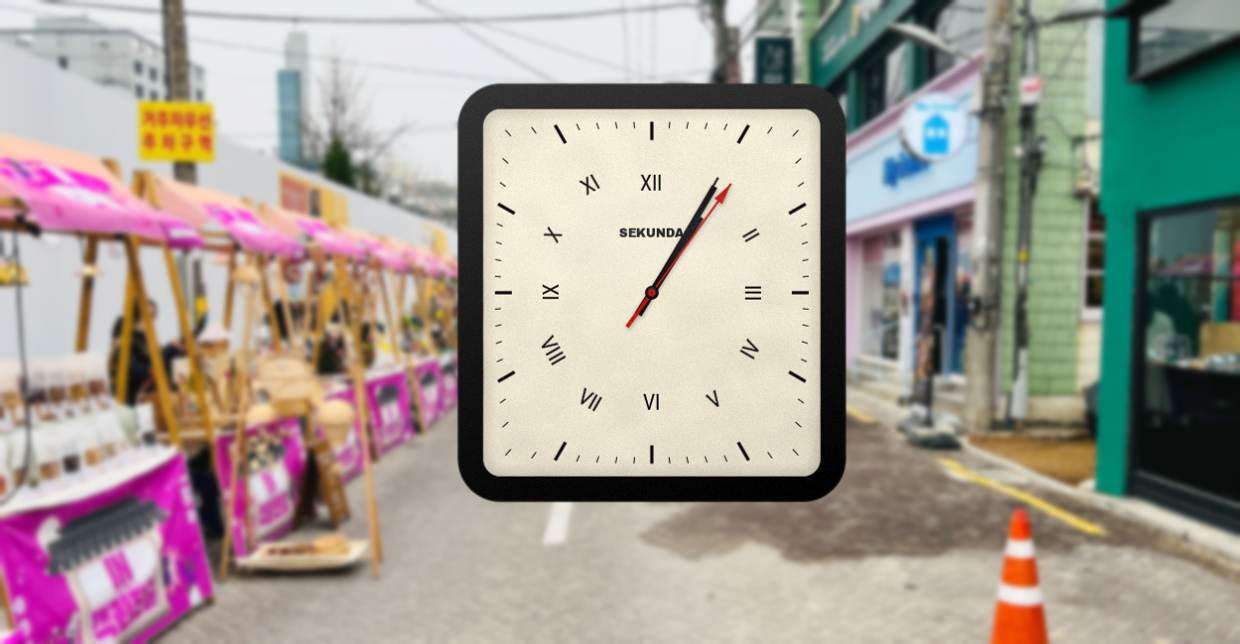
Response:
1.05.06
